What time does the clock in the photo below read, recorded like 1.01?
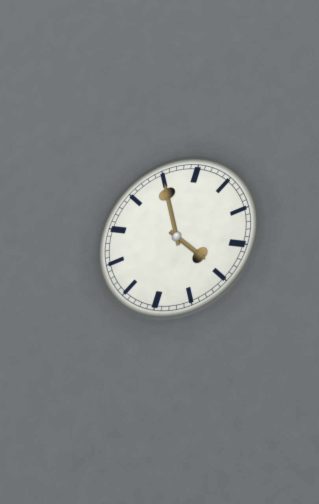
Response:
3.55
